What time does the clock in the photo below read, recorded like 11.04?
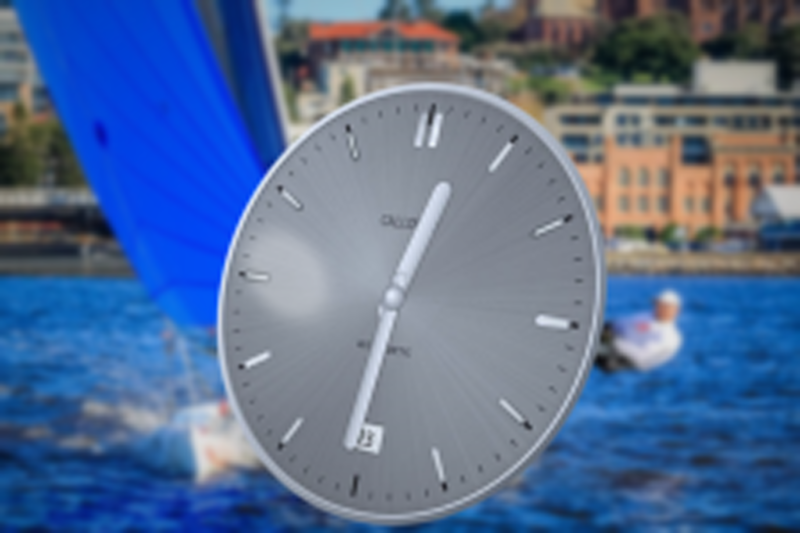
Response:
12.31
